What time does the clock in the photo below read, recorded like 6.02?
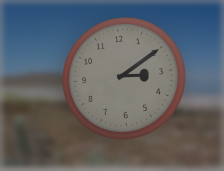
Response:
3.10
